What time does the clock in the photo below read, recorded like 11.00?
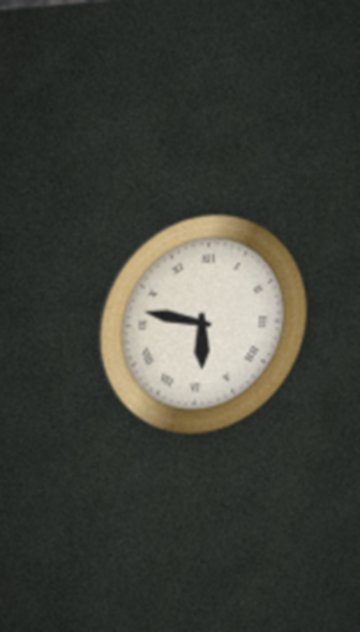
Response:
5.47
